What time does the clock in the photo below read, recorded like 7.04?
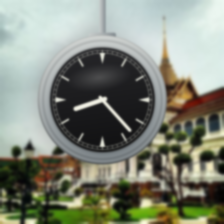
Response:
8.23
